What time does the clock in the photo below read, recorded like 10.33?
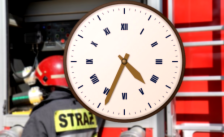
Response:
4.34
